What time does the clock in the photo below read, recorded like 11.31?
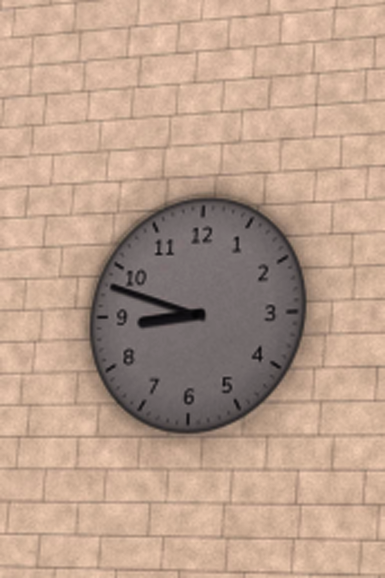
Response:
8.48
